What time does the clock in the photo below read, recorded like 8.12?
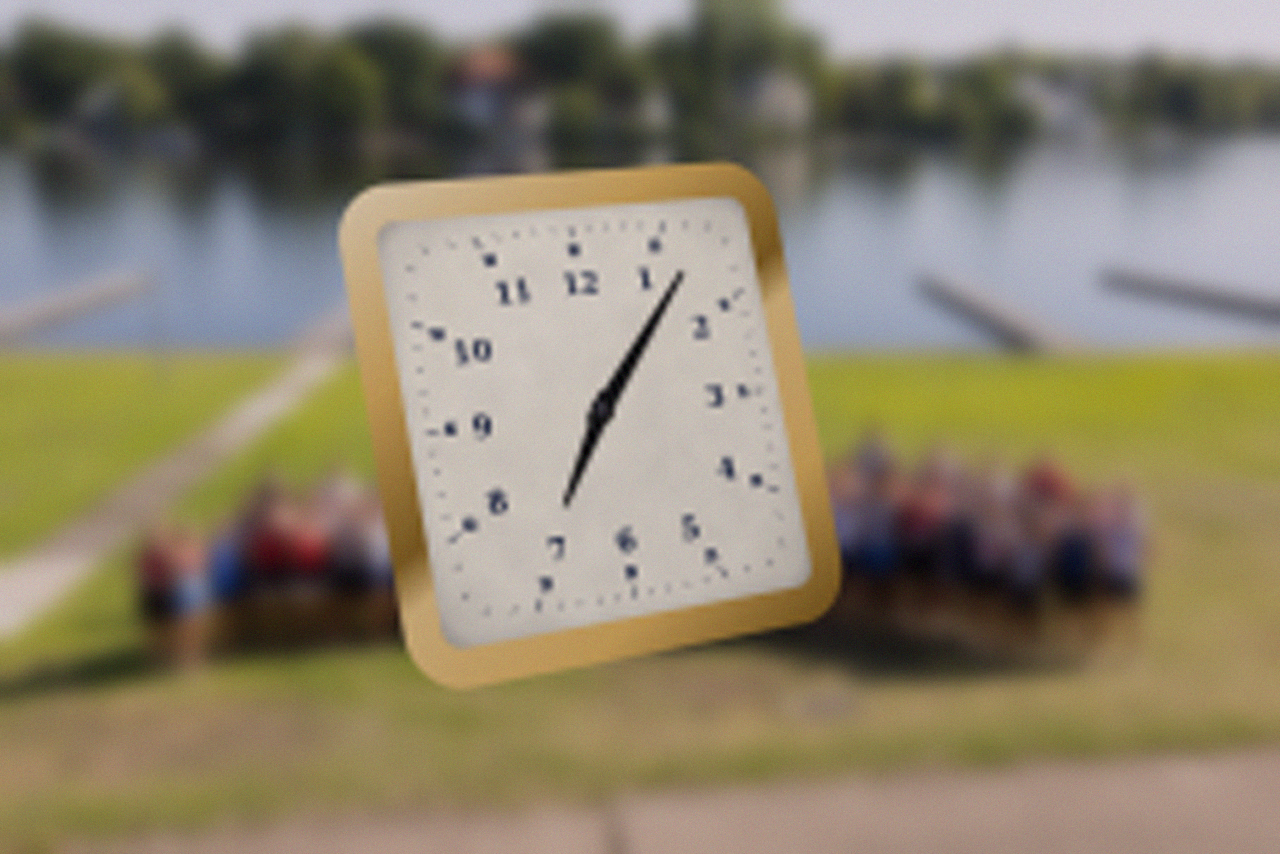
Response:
7.07
